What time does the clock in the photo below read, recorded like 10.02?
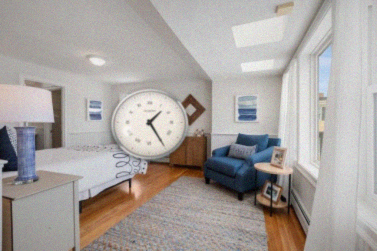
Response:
1.25
